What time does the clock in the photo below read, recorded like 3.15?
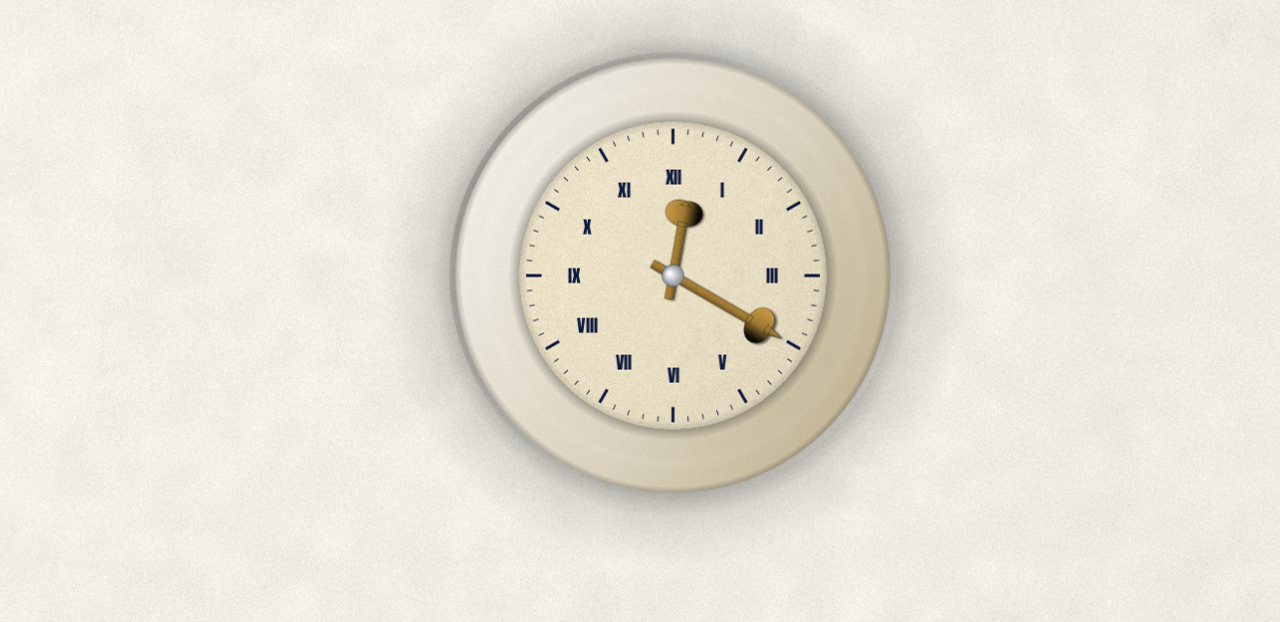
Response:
12.20
